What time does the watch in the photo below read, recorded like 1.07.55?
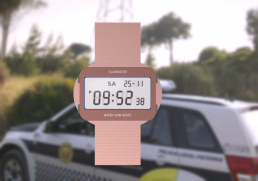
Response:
9.52.38
